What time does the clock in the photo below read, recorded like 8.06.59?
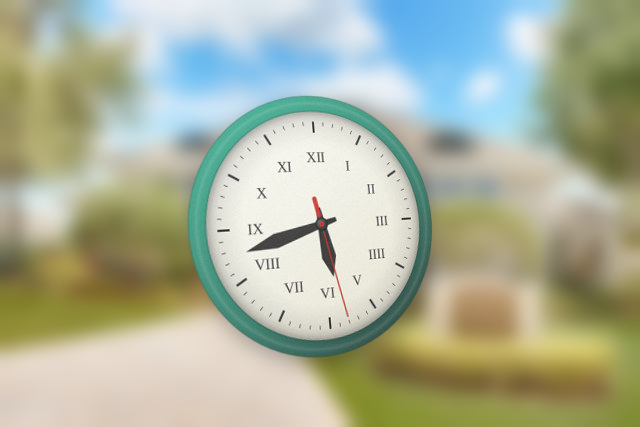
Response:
5.42.28
